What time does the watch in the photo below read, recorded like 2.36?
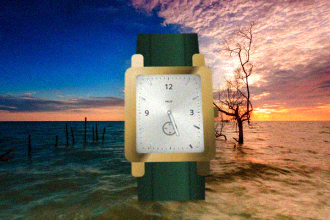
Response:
5.27
